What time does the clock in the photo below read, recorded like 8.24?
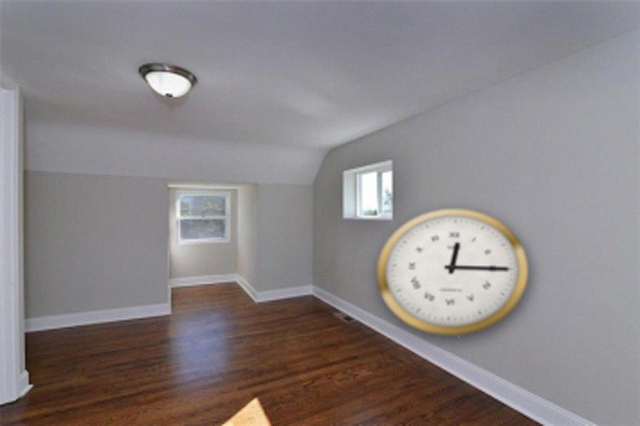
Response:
12.15
